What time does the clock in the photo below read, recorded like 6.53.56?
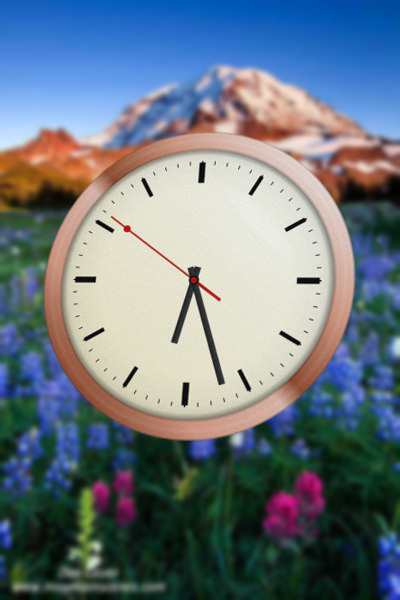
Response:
6.26.51
